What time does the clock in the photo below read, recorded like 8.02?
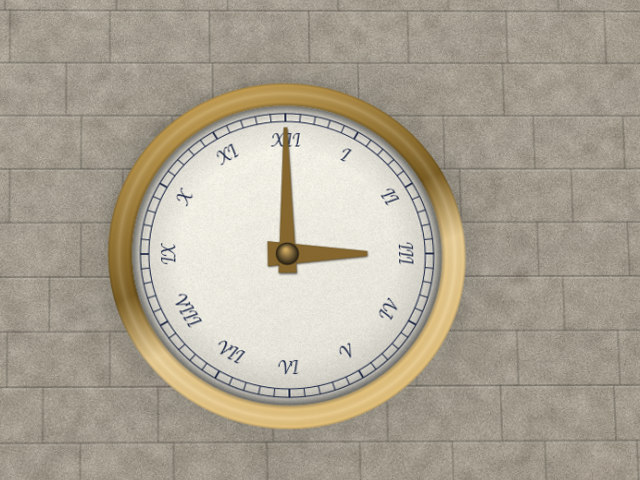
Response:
3.00
